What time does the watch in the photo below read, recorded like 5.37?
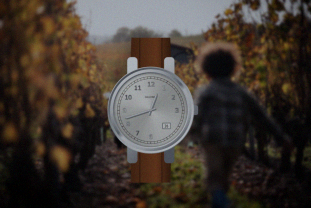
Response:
12.42
